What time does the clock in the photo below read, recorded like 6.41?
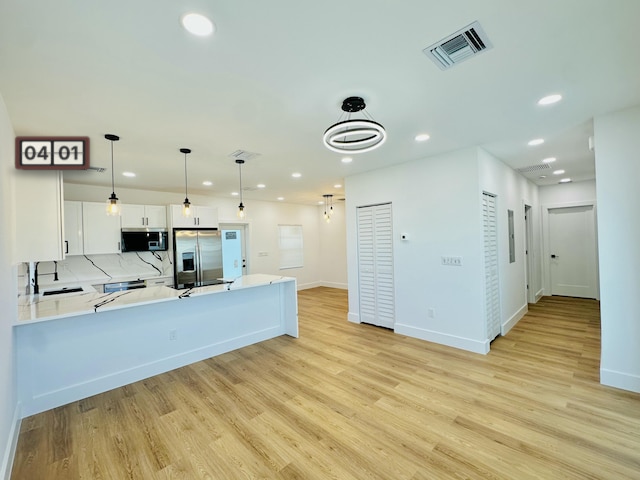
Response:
4.01
